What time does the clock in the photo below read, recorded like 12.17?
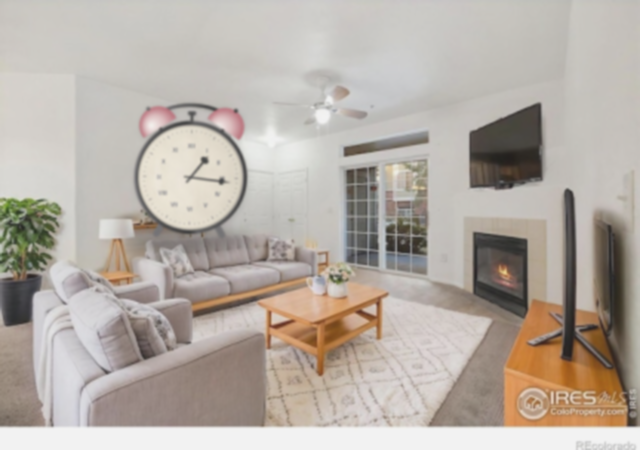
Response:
1.16
